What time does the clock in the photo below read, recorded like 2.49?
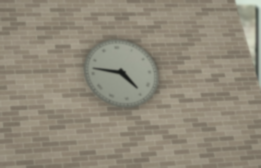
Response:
4.47
